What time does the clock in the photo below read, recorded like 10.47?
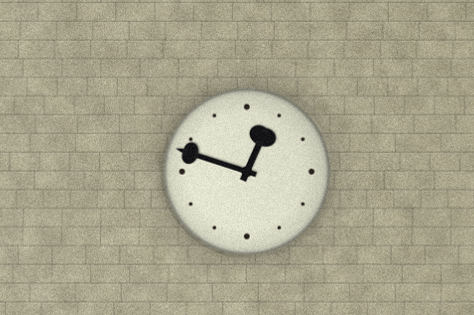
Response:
12.48
